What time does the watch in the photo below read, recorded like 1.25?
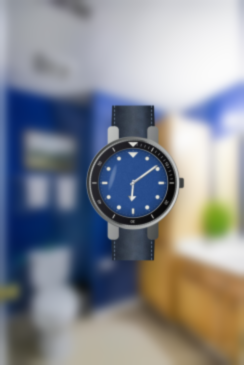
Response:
6.09
